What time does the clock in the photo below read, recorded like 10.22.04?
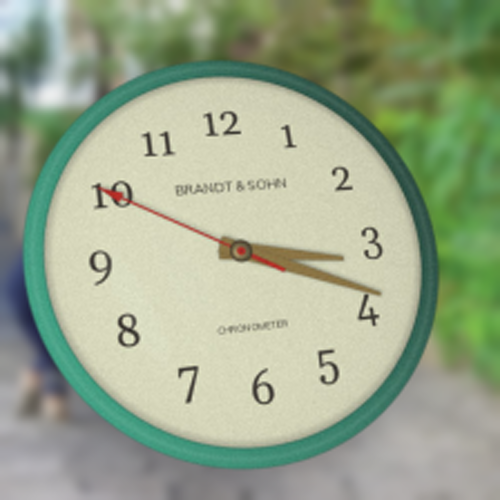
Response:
3.18.50
